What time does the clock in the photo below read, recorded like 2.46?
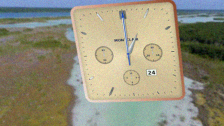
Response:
1.00
